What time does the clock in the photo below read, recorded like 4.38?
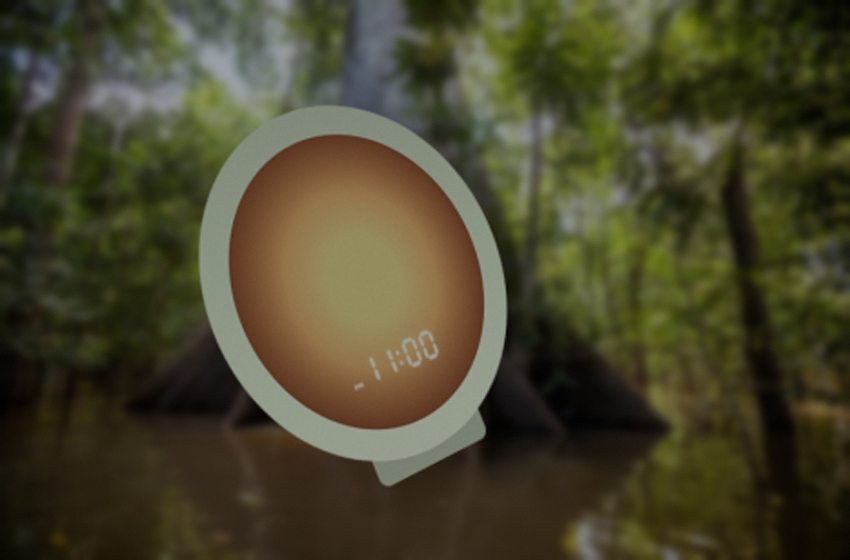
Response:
11.00
